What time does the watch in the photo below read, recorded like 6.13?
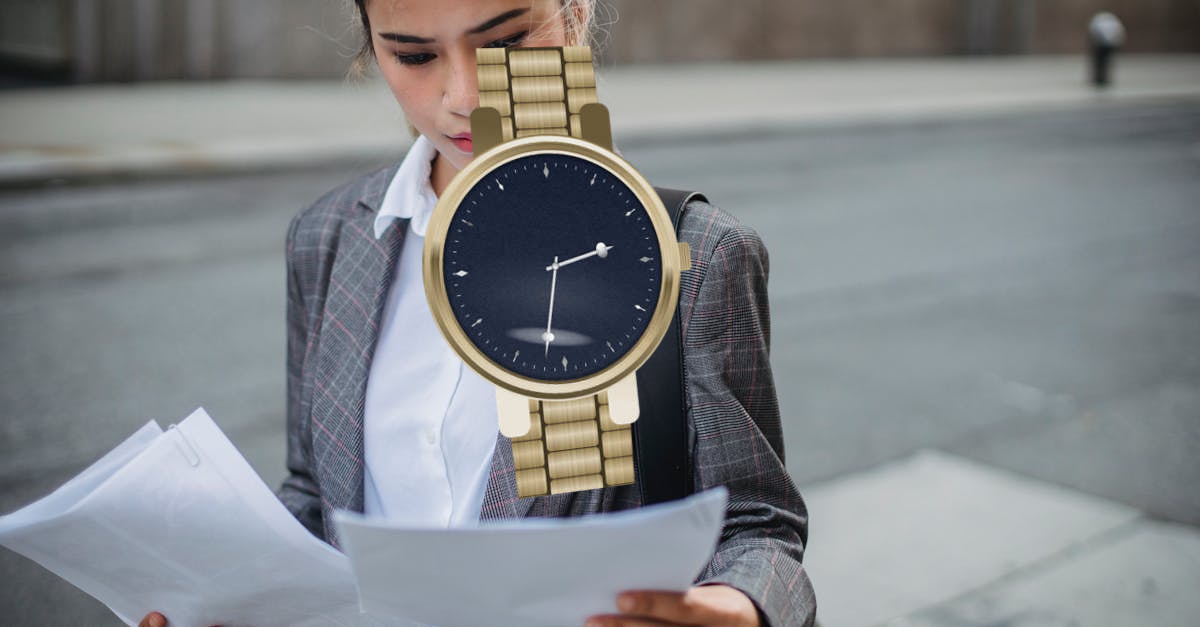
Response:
2.32
